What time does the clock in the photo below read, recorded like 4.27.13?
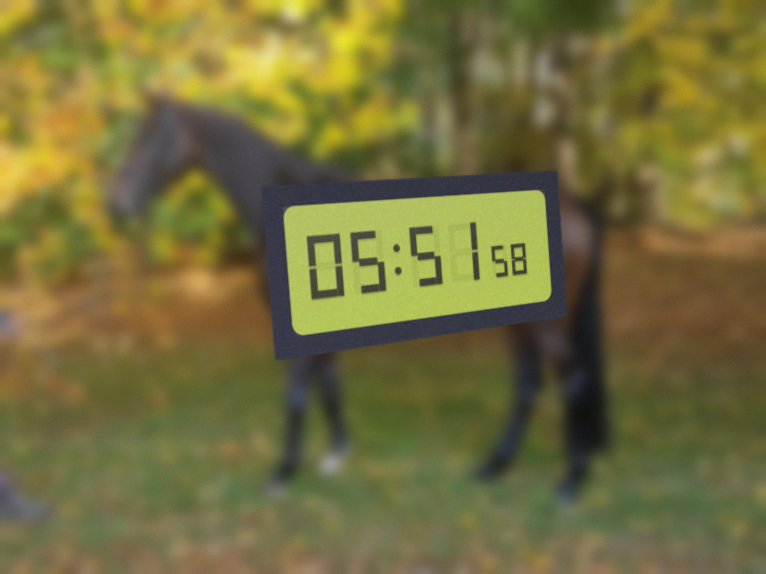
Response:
5.51.58
